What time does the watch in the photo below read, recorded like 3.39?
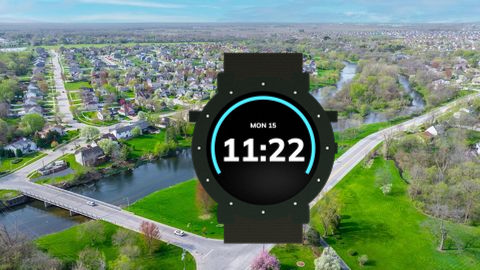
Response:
11.22
